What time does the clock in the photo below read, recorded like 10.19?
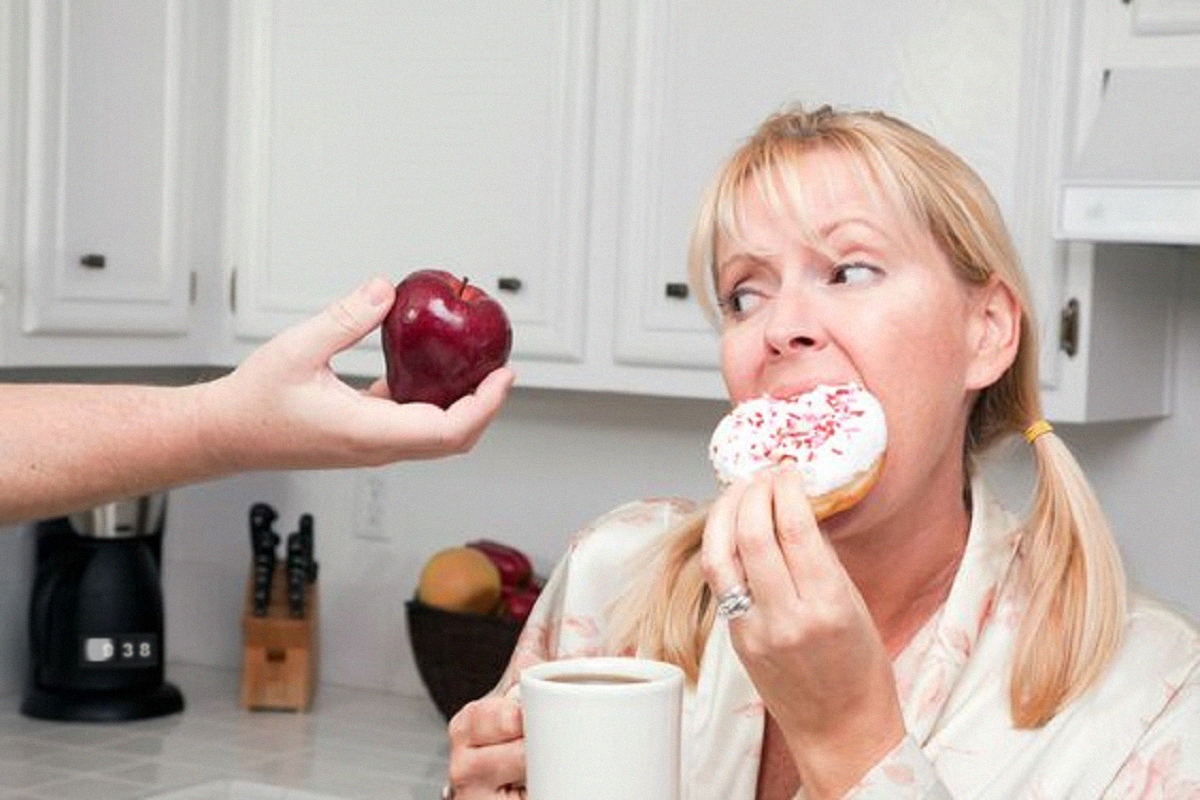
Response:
9.38
